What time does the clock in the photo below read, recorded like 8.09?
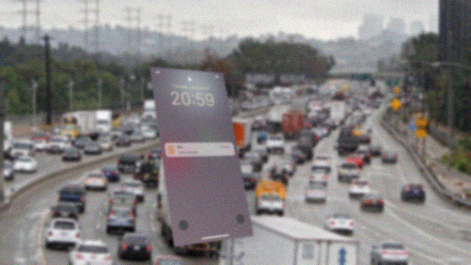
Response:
20.59
